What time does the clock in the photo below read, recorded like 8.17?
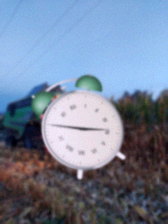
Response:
3.50
